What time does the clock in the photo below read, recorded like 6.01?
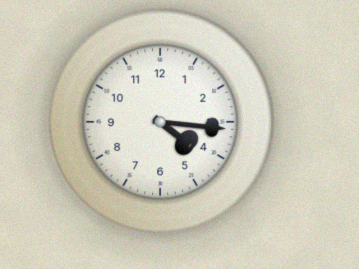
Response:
4.16
